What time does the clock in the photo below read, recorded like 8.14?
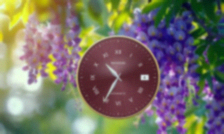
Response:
10.35
